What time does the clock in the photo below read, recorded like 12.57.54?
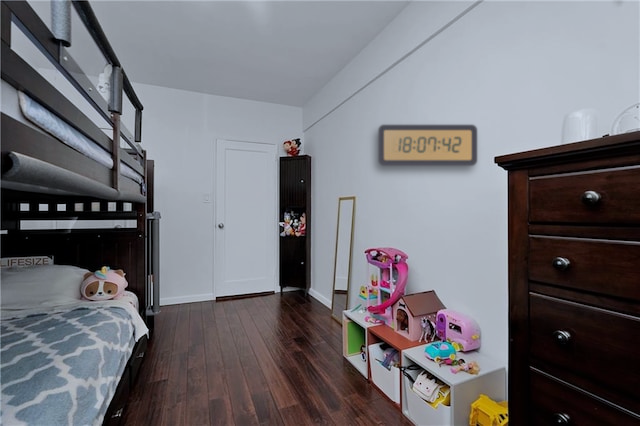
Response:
18.07.42
